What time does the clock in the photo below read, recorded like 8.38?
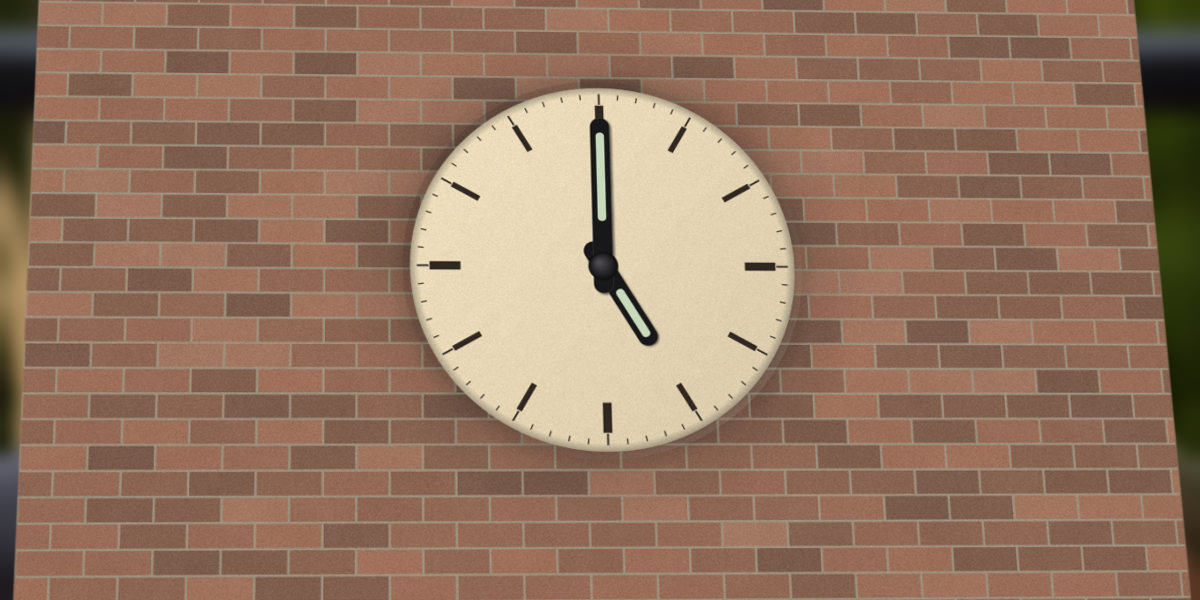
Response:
5.00
